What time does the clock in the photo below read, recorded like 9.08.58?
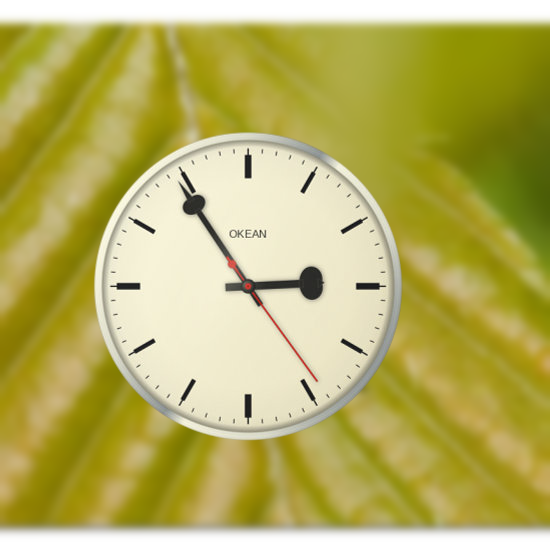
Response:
2.54.24
